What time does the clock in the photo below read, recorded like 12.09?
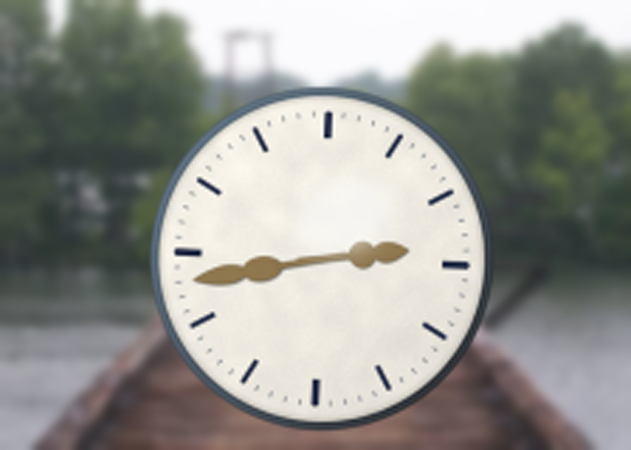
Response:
2.43
